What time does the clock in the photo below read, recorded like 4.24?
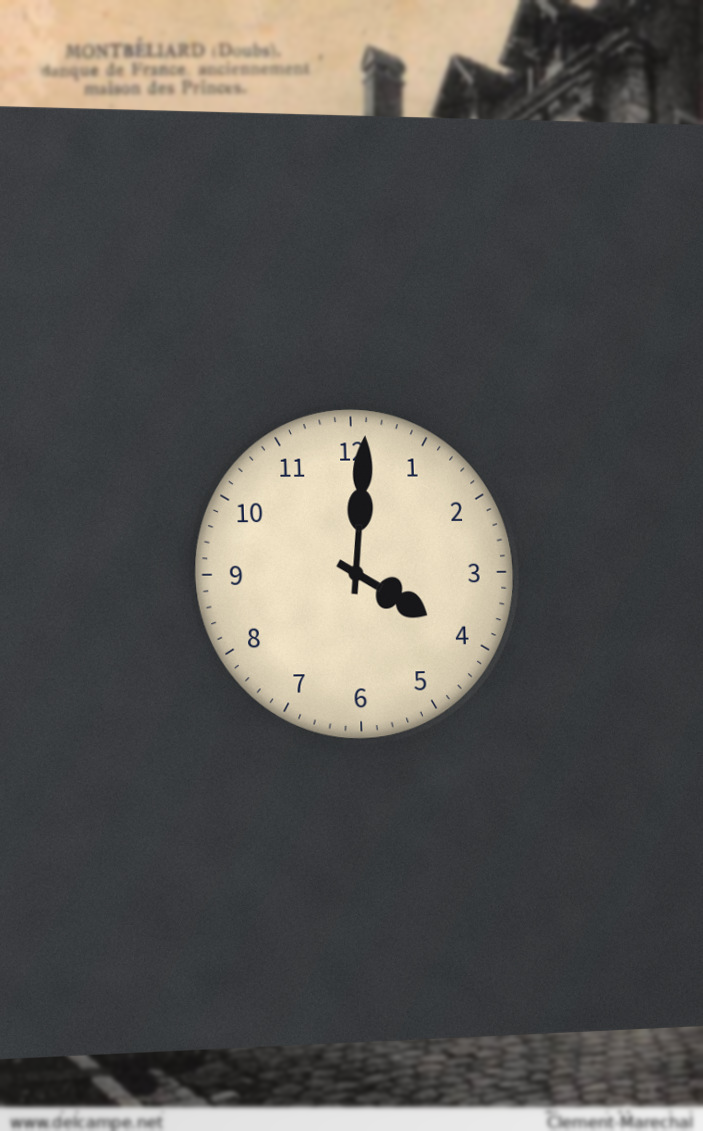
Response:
4.01
